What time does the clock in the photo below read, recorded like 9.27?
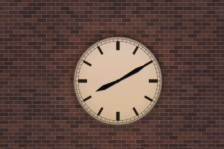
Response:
8.10
